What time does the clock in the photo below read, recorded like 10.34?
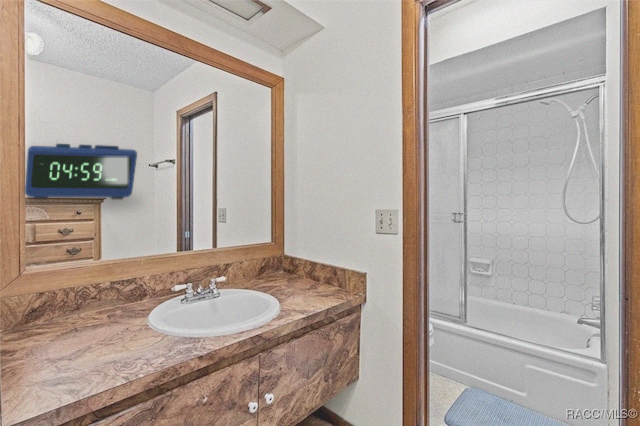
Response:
4.59
